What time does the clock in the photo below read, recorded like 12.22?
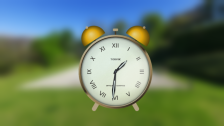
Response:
1.31
